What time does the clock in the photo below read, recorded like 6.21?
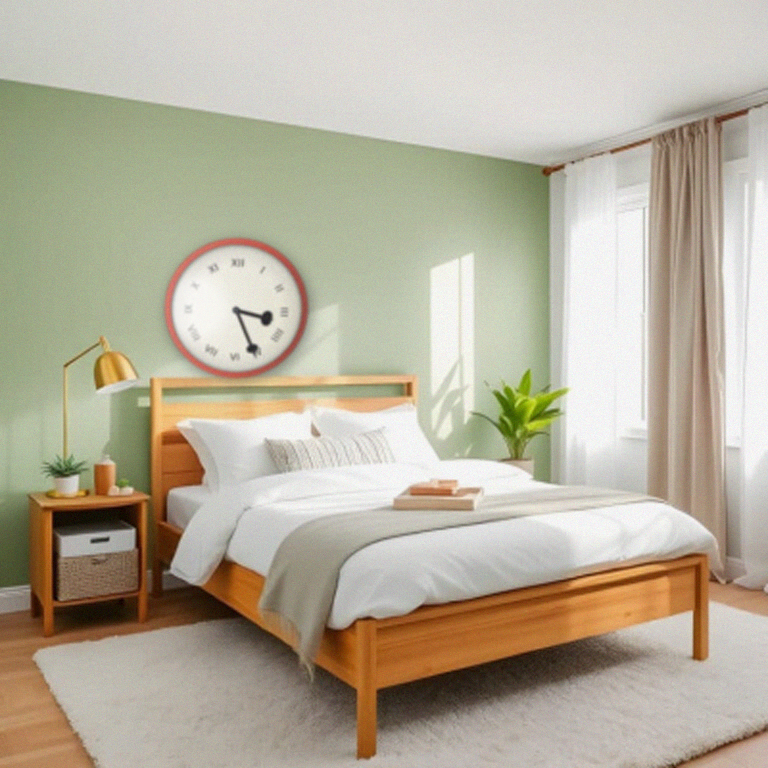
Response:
3.26
